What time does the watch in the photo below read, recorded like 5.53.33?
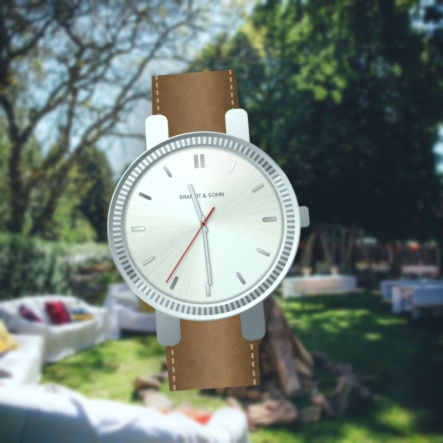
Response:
11.29.36
